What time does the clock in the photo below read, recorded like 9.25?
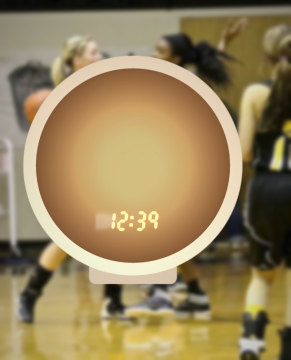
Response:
12.39
